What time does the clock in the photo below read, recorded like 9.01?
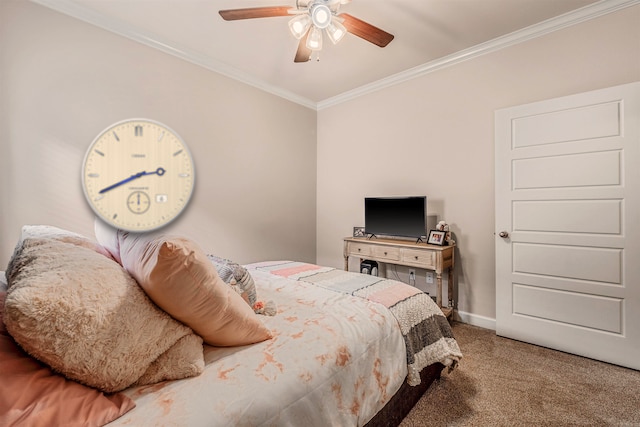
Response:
2.41
